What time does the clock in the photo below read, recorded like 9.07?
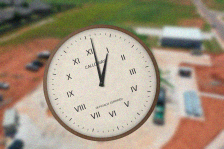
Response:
1.01
